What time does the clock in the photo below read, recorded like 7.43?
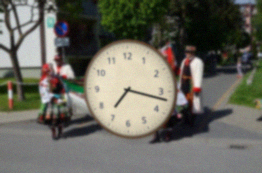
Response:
7.17
